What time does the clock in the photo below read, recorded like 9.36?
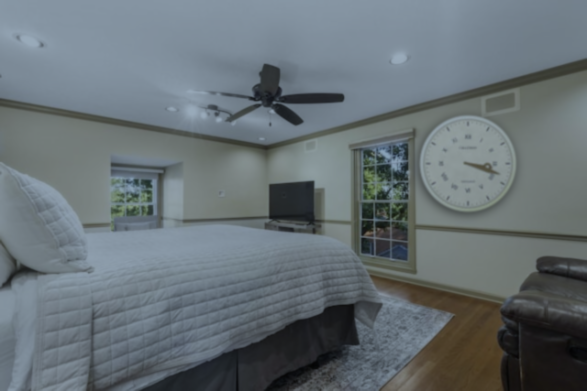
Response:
3.18
